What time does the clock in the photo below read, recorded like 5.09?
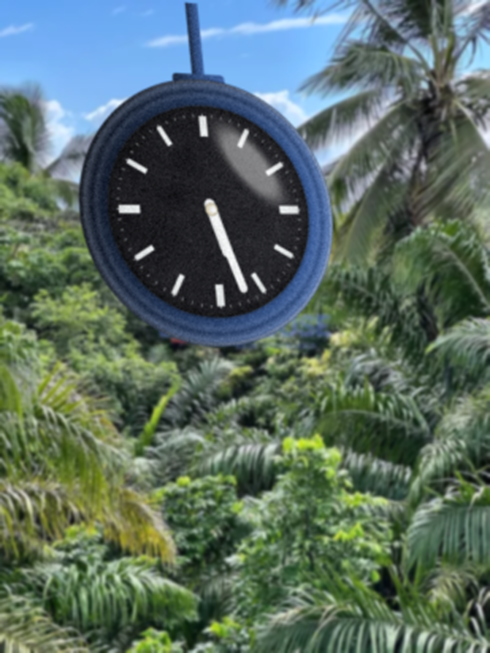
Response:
5.27
